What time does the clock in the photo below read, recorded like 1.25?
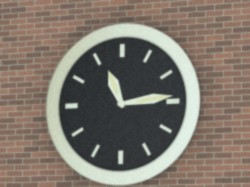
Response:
11.14
